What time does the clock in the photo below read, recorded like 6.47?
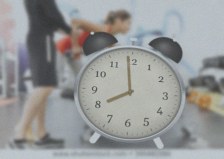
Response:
7.59
